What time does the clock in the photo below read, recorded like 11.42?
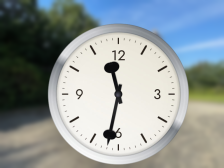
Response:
11.32
